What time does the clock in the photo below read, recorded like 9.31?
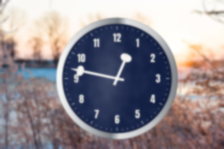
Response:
12.47
